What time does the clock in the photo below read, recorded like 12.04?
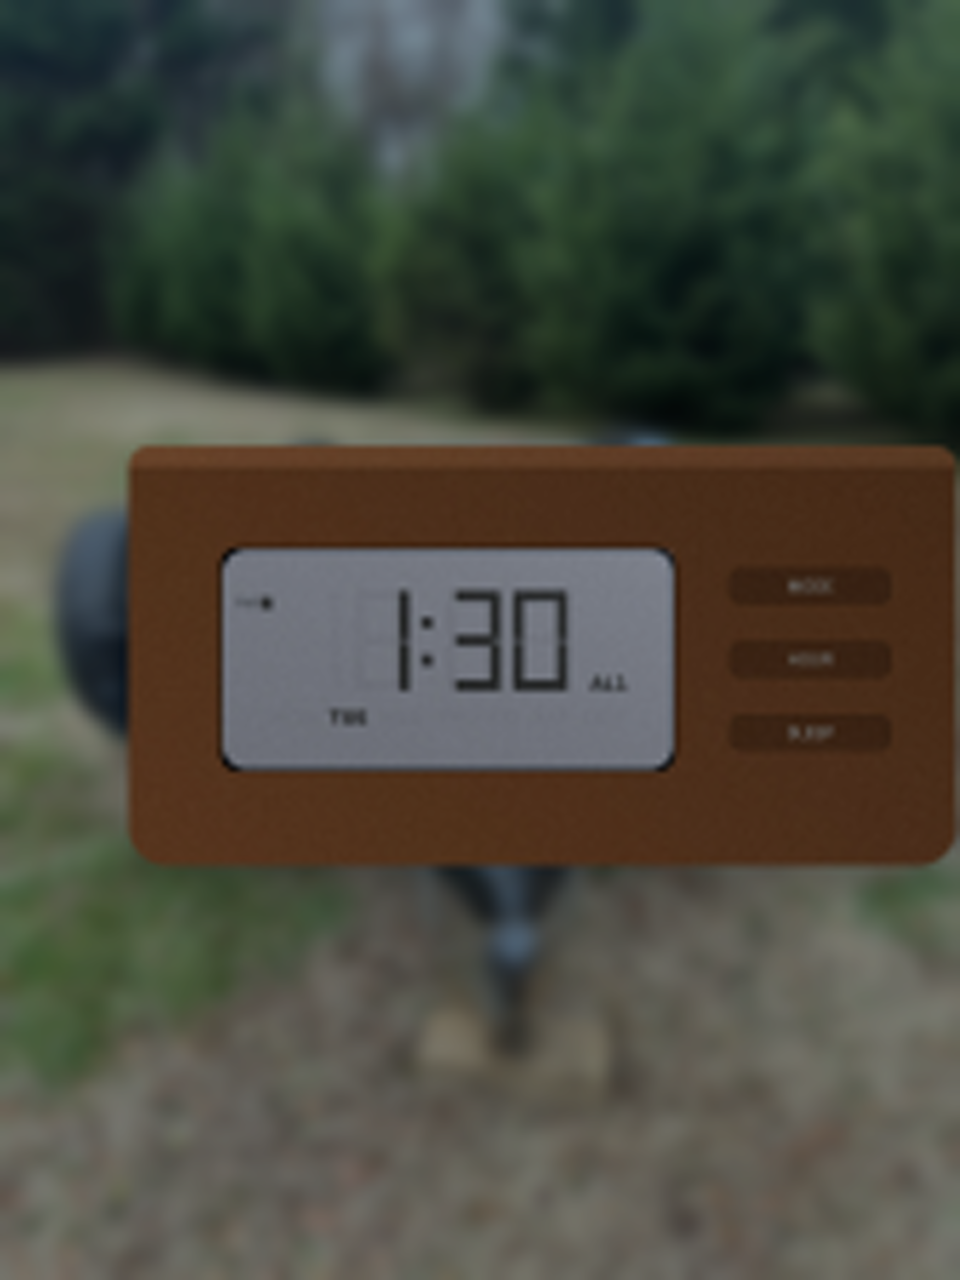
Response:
1.30
